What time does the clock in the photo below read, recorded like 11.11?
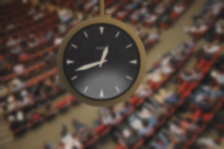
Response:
12.42
